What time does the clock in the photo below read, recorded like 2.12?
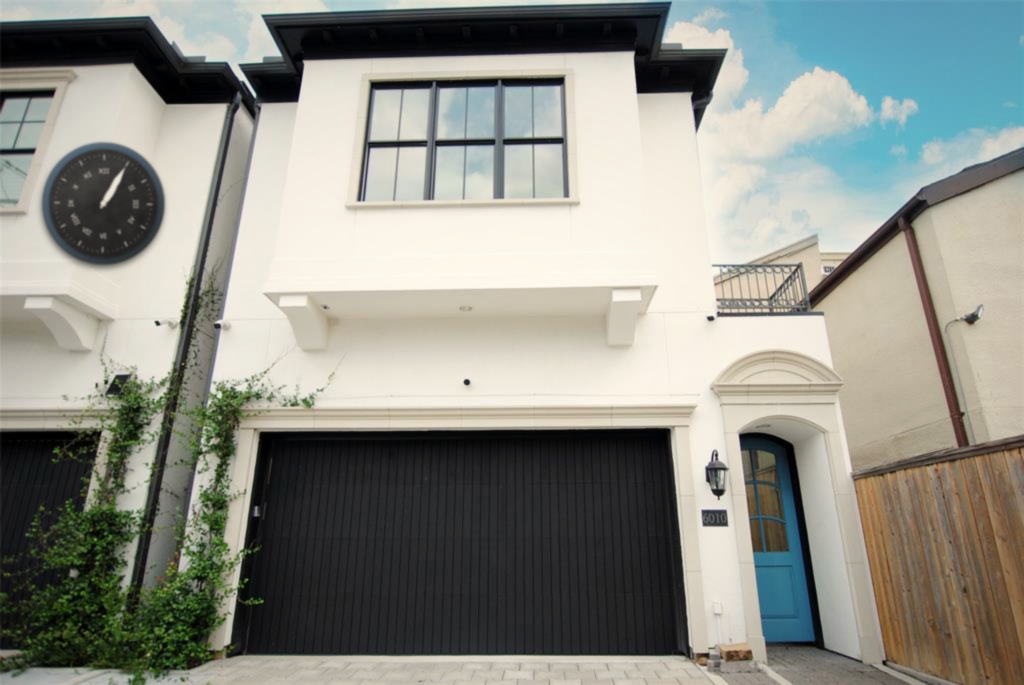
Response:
1.05
